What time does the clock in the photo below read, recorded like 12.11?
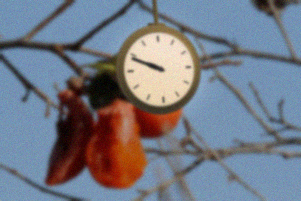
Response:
9.49
